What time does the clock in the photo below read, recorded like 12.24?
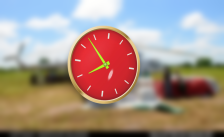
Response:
7.53
